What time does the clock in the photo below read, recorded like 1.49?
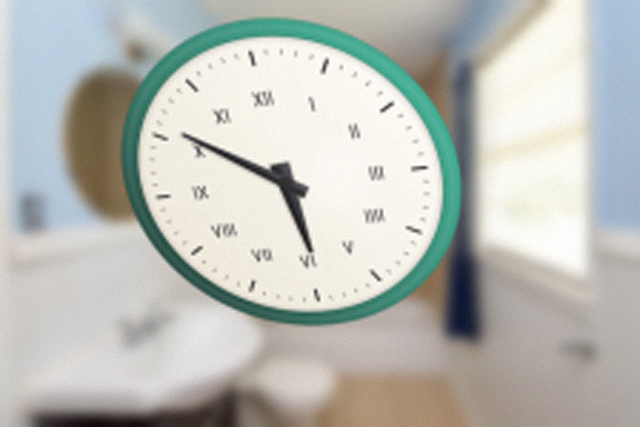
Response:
5.51
